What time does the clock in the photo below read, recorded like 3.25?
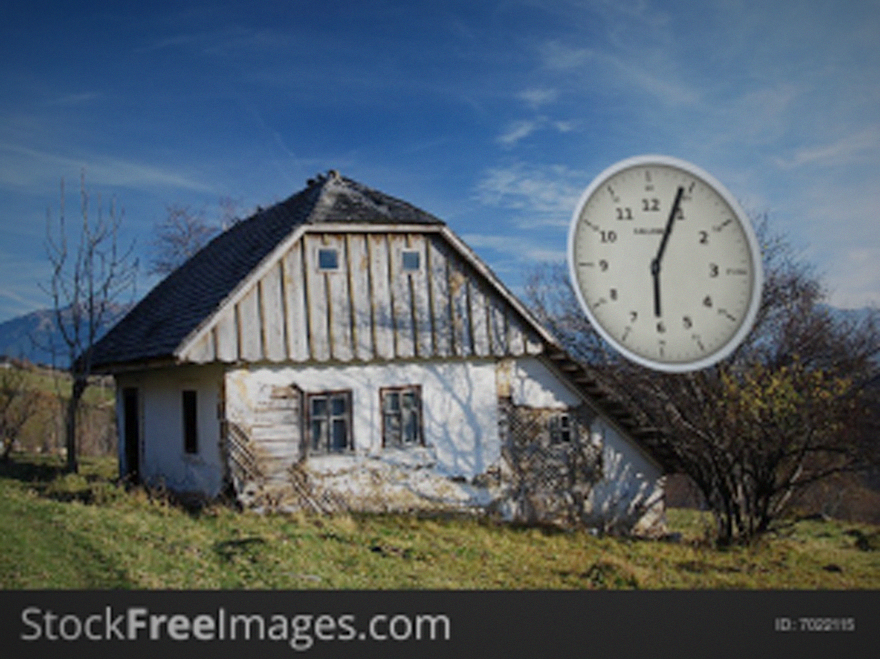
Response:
6.04
